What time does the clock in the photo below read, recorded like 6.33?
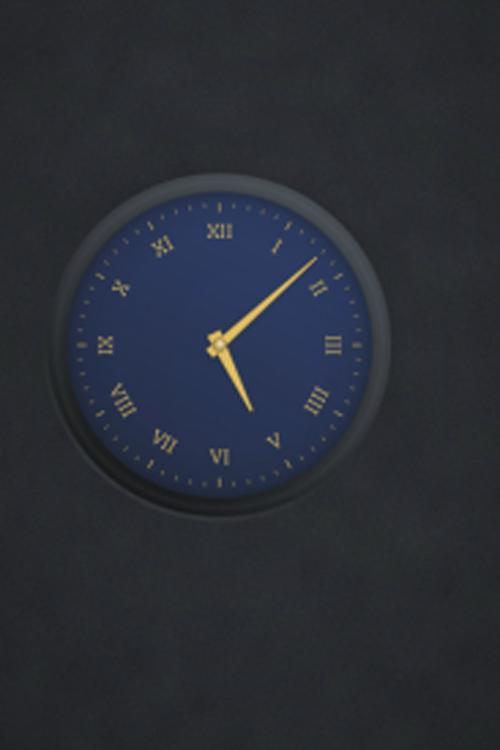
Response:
5.08
